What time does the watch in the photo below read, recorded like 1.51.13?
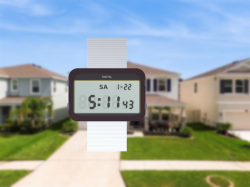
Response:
5.11.43
